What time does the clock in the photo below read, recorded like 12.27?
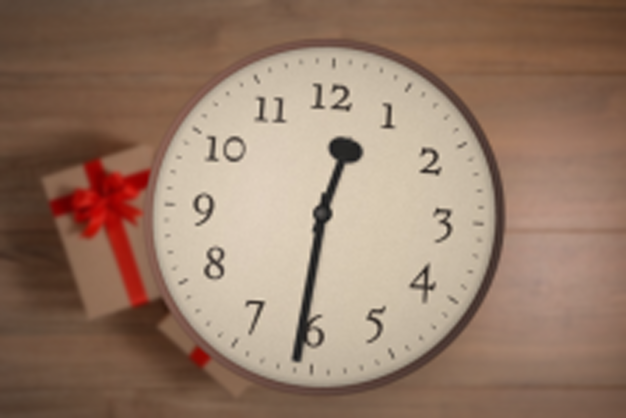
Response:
12.31
